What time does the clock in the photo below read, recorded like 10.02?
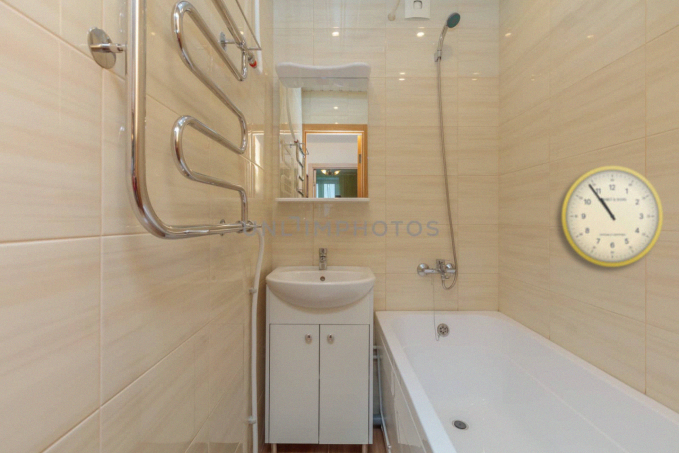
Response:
10.54
